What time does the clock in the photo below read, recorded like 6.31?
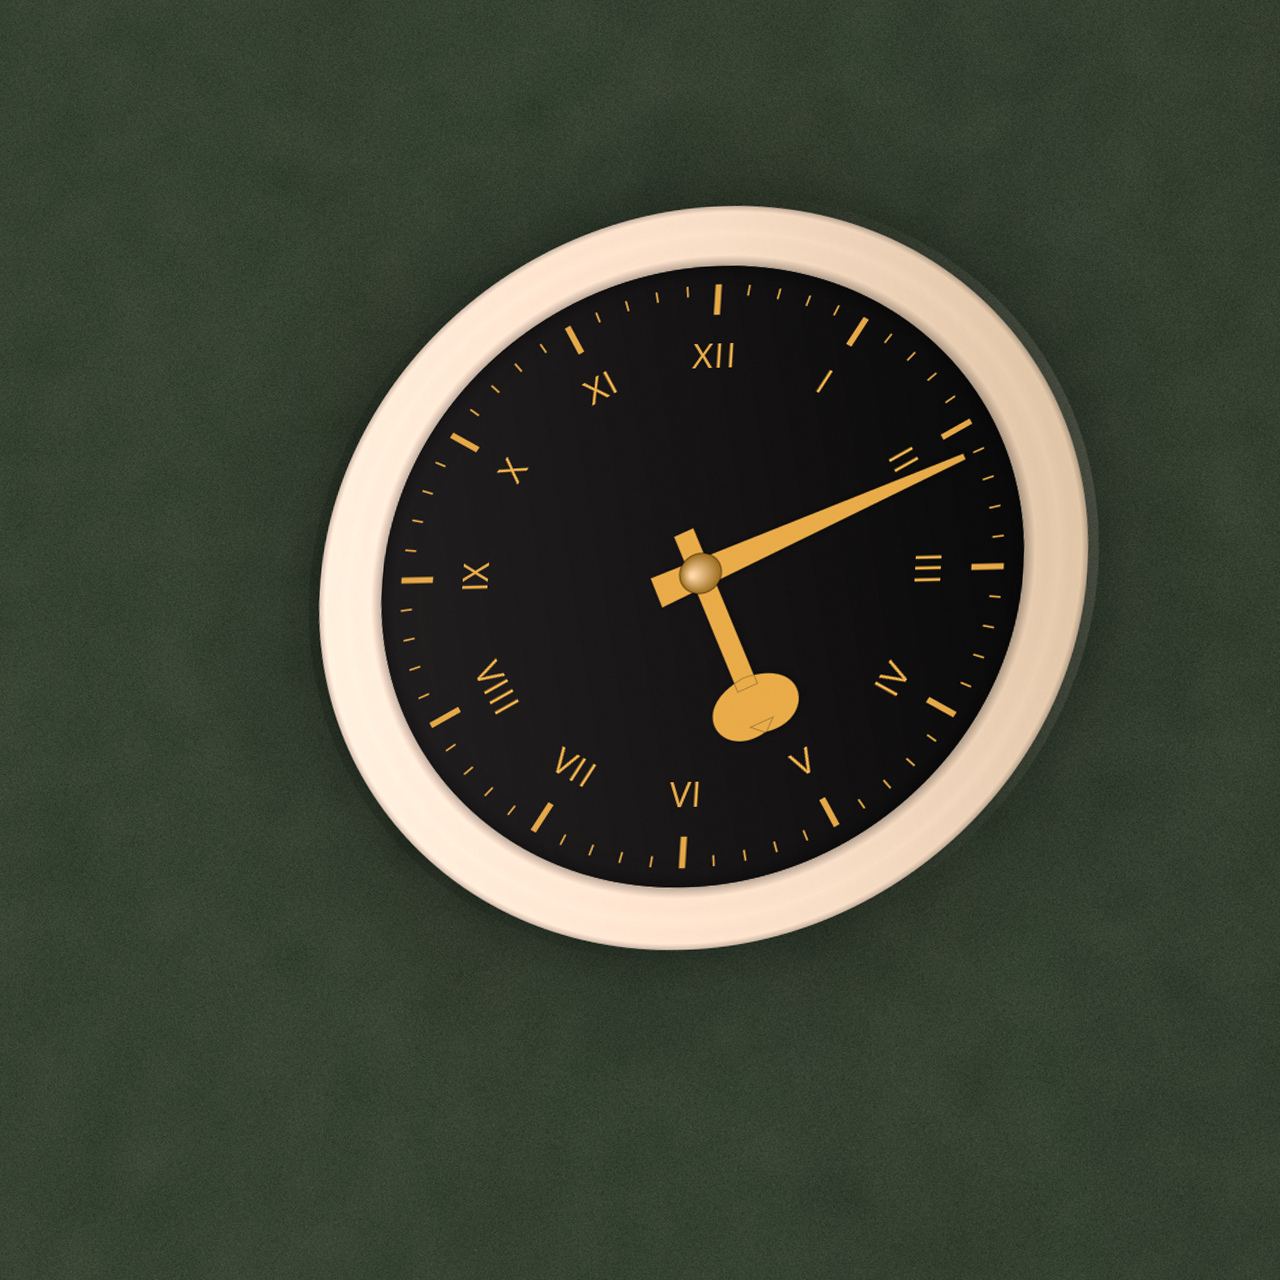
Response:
5.11
